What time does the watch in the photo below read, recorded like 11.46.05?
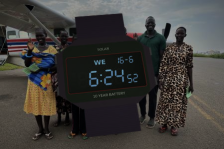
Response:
6.24.52
